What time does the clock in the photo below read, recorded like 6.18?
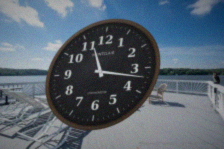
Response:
11.17
